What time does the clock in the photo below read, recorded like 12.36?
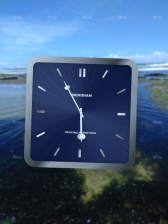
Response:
5.55
